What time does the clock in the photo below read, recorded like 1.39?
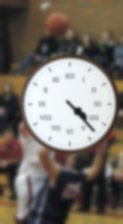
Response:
4.23
